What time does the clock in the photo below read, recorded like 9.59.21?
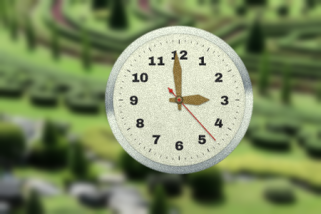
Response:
2.59.23
